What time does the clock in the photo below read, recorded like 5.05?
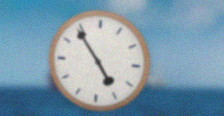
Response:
4.54
